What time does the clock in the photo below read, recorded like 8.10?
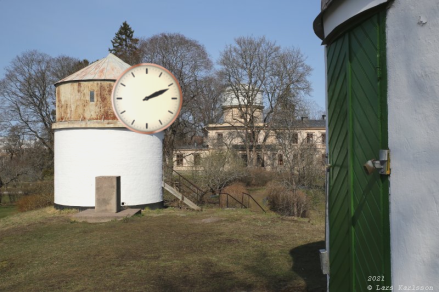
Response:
2.11
